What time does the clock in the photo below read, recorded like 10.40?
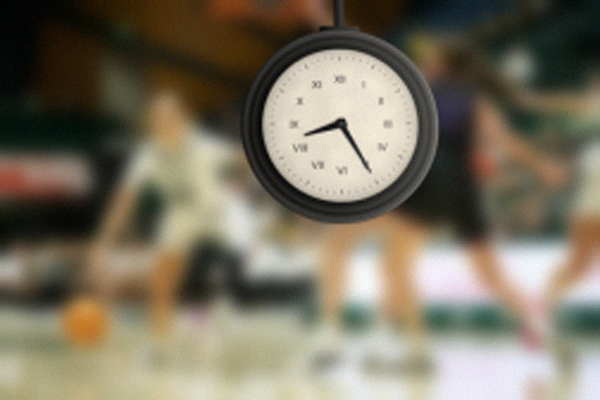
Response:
8.25
